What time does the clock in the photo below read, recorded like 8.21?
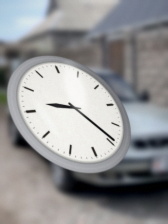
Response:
9.24
